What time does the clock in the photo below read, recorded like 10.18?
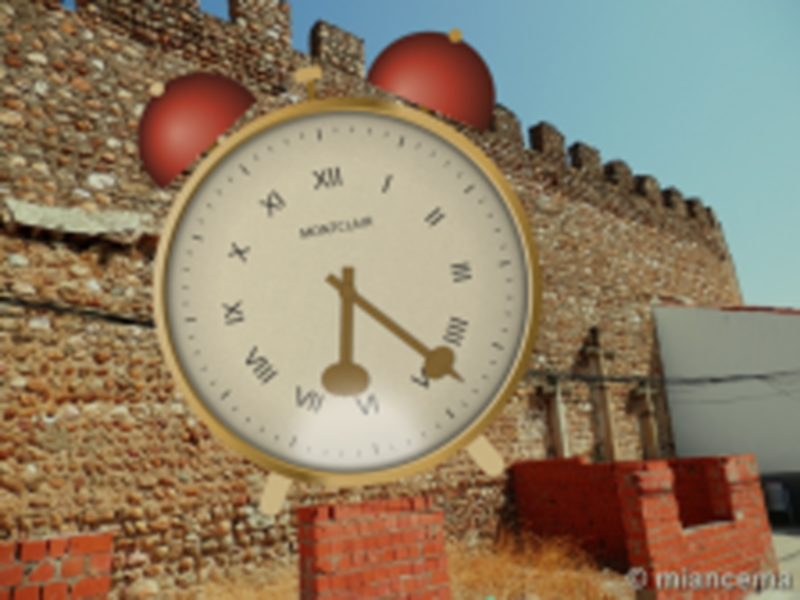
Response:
6.23
